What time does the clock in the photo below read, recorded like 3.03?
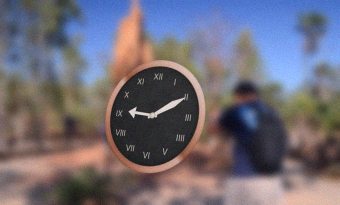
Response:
9.10
